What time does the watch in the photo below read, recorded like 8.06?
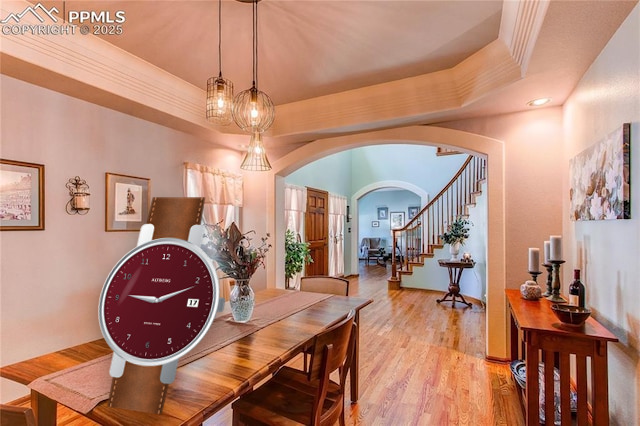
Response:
9.11
